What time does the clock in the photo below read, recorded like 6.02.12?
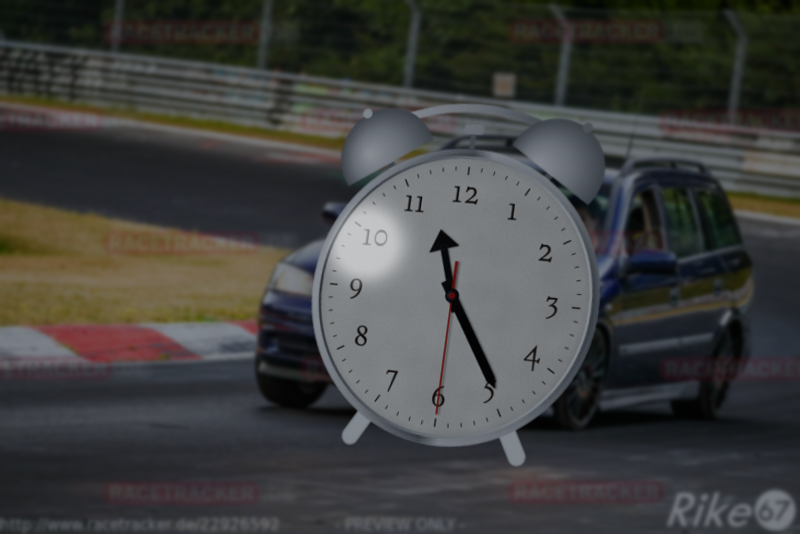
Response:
11.24.30
